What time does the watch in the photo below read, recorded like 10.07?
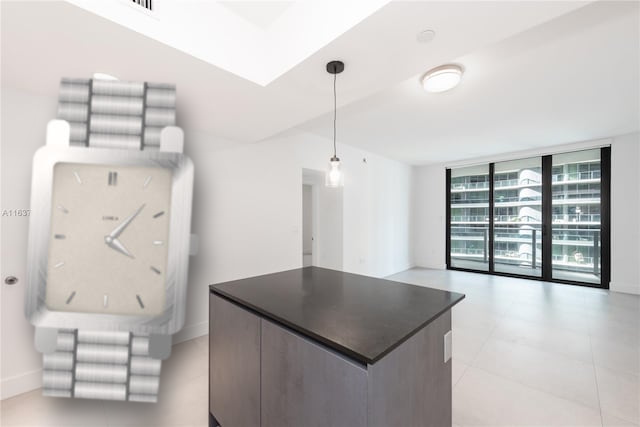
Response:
4.07
